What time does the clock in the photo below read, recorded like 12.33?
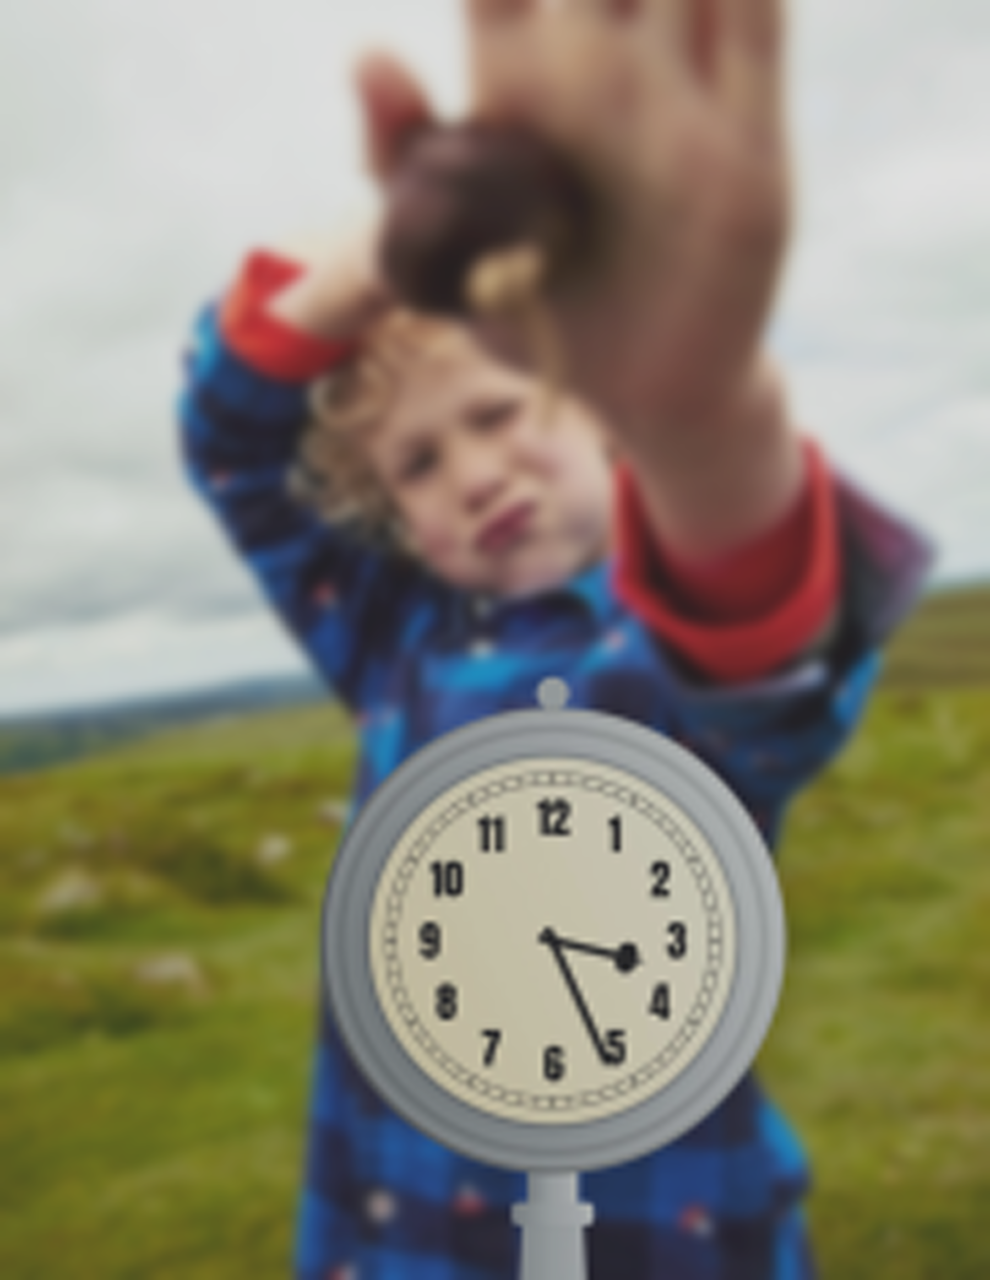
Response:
3.26
